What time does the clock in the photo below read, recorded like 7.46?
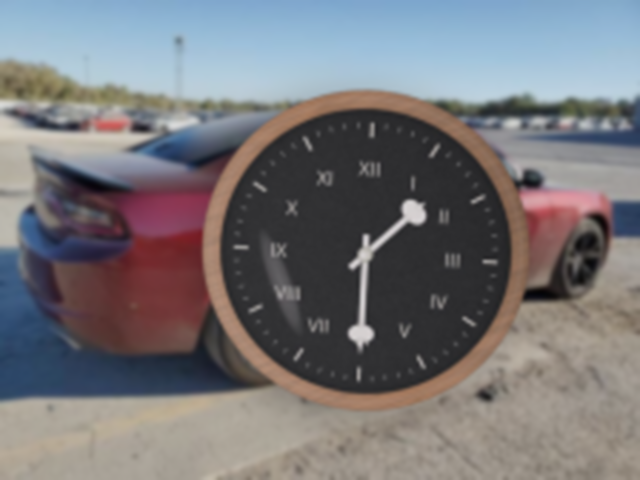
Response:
1.30
